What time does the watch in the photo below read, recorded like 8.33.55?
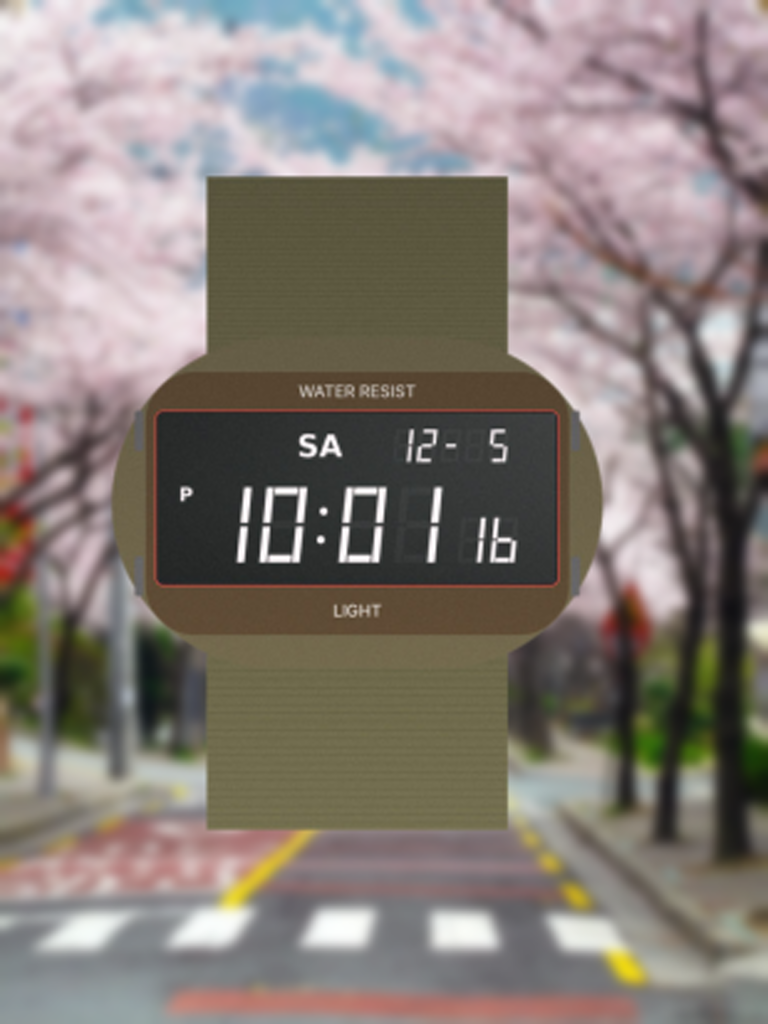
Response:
10.01.16
